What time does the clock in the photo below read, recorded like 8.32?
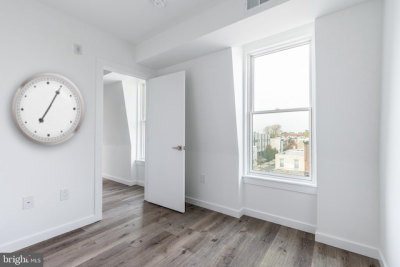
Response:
7.05
